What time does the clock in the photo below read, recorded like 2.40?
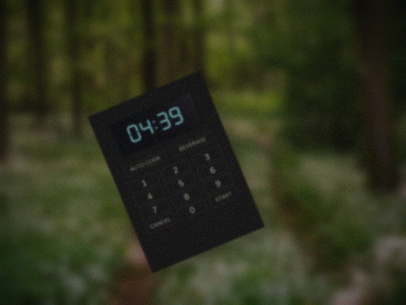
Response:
4.39
